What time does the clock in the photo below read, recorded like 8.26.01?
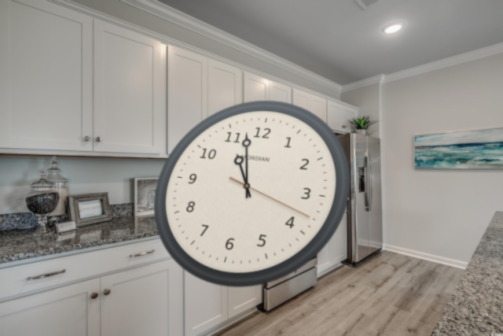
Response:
10.57.18
